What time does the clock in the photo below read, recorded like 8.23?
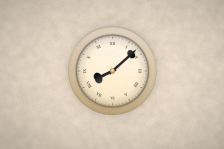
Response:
8.08
